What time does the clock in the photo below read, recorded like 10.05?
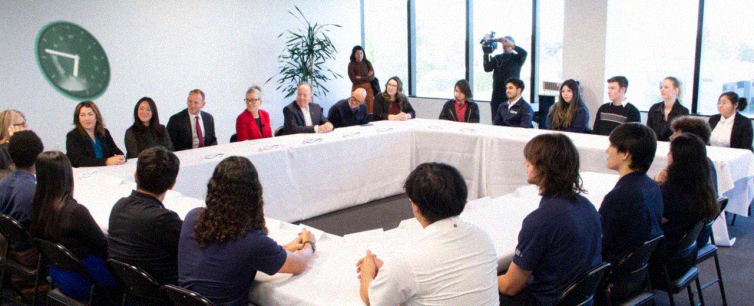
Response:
6.47
